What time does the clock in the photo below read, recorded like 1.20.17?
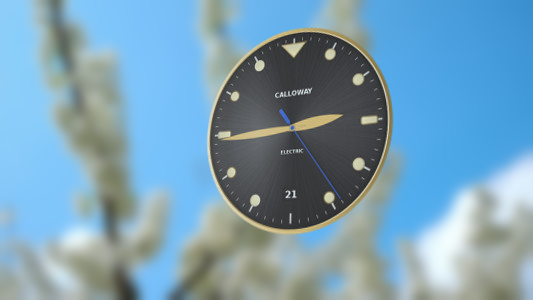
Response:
2.44.24
